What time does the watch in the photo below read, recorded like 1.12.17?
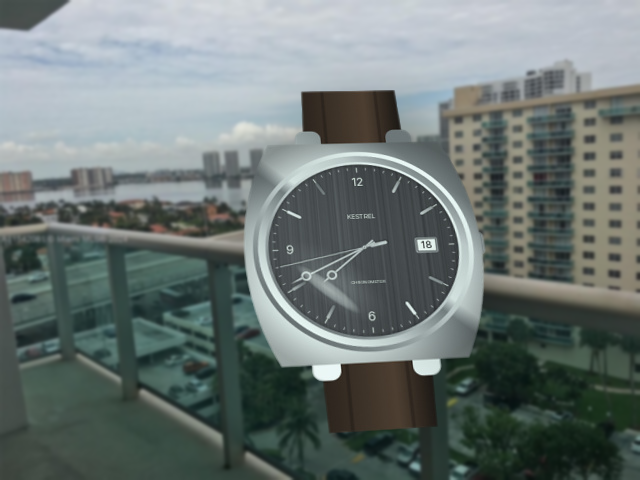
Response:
7.40.43
